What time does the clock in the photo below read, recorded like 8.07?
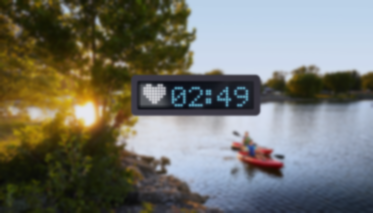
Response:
2.49
